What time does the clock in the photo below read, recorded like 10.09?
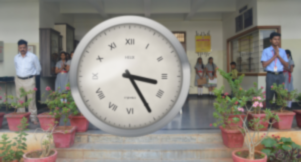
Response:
3.25
